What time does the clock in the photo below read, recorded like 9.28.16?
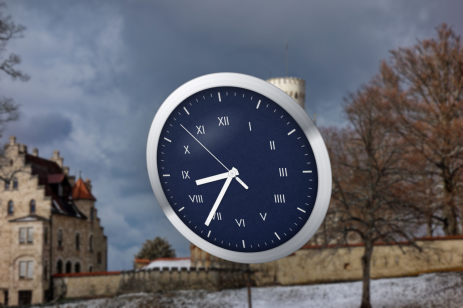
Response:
8.35.53
